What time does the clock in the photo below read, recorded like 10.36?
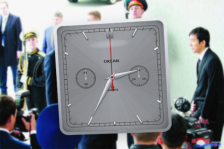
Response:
2.35
